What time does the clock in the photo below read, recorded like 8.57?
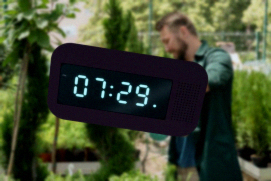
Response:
7.29
